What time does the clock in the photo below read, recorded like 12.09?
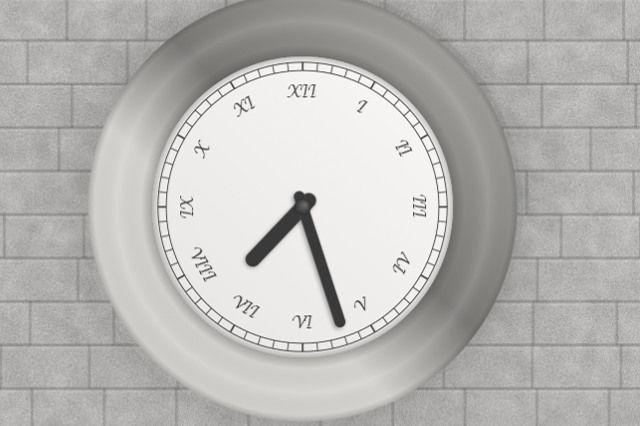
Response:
7.27
